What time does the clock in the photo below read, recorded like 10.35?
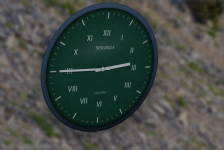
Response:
2.45
